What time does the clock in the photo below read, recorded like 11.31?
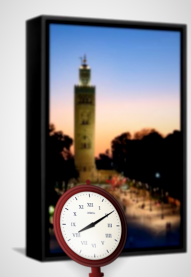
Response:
8.10
